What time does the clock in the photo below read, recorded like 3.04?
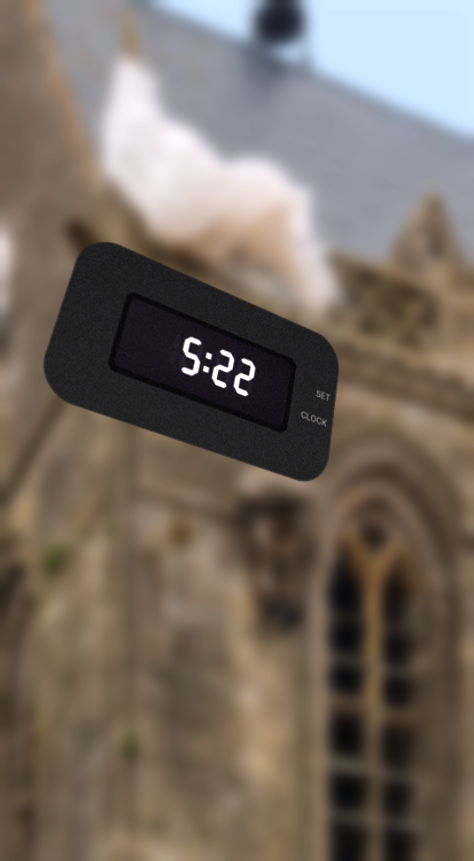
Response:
5.22
